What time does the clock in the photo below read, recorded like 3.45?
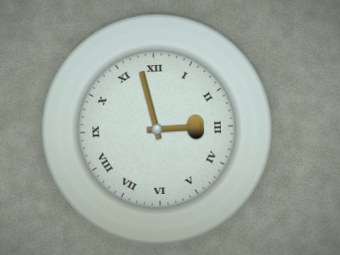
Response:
2.58
